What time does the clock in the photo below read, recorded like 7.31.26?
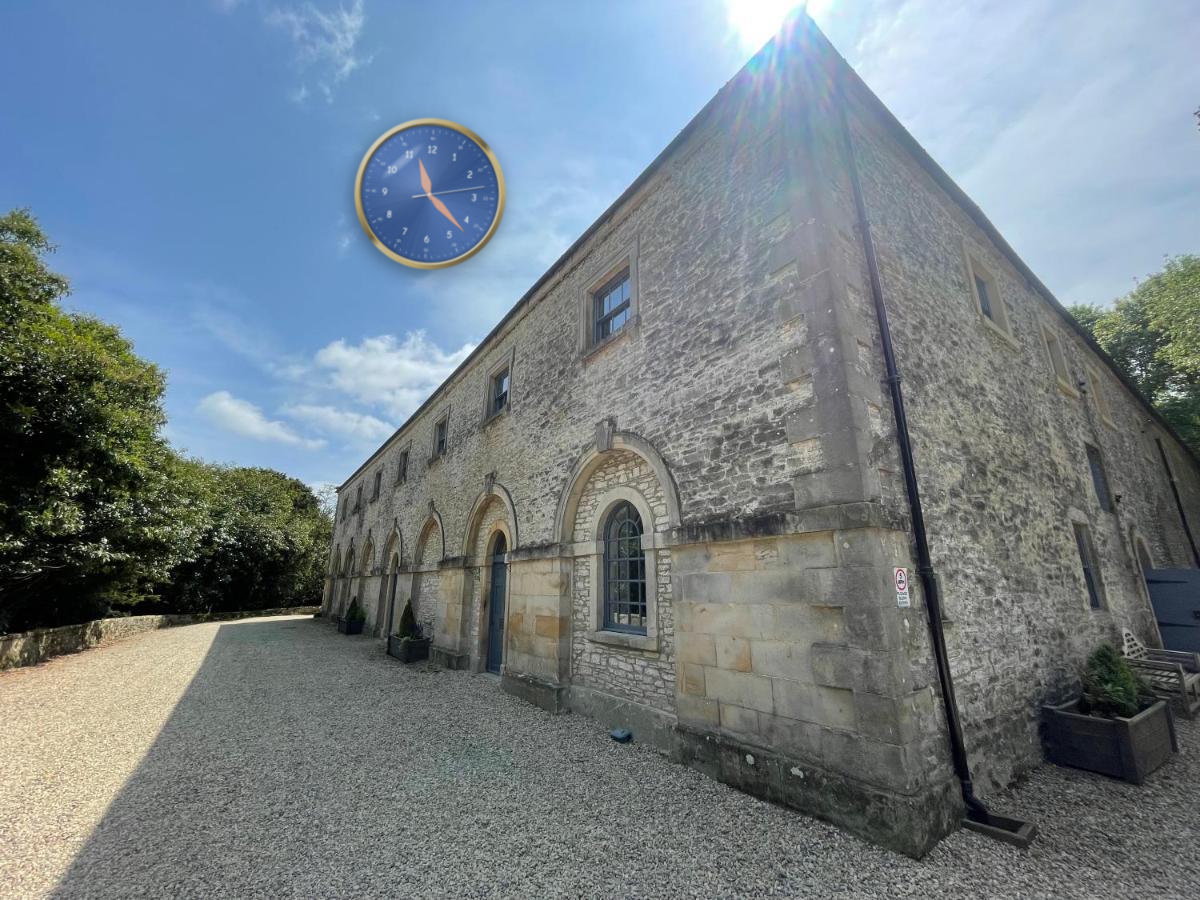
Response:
11.22.13
